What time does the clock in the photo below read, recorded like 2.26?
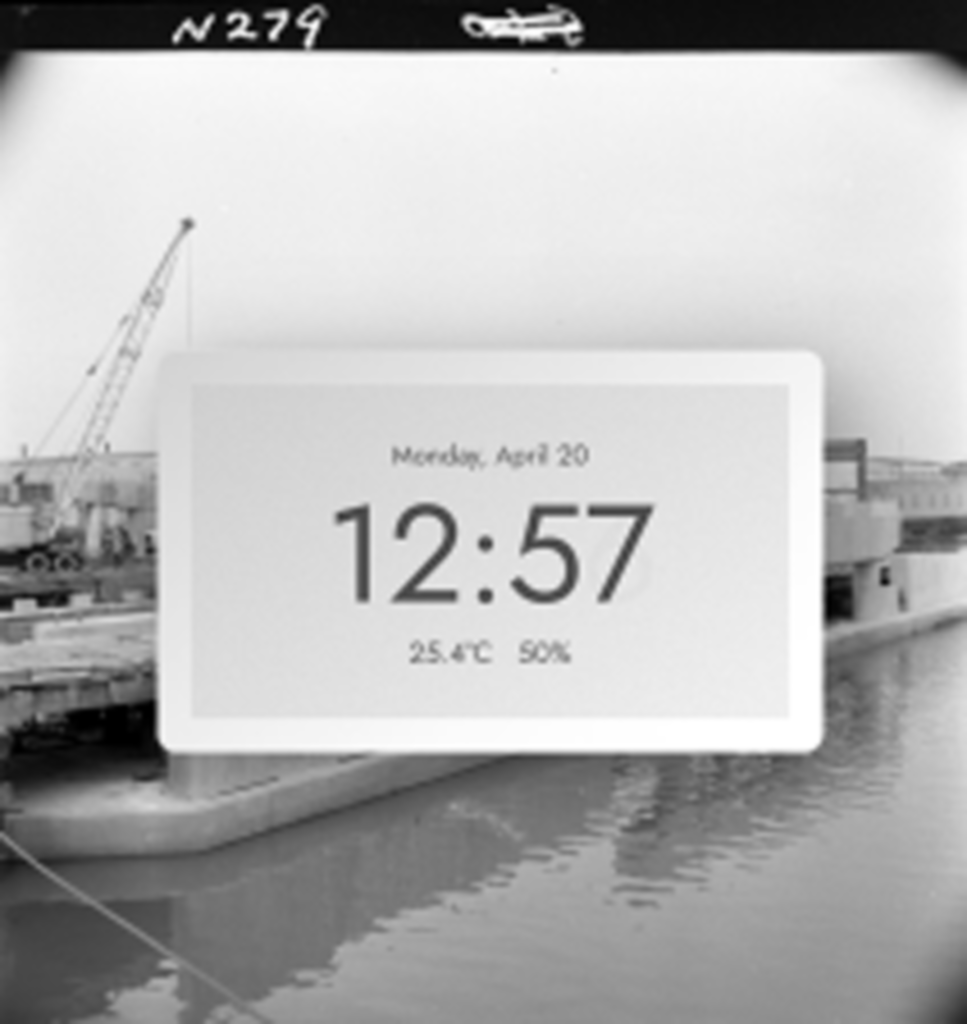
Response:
12.57
